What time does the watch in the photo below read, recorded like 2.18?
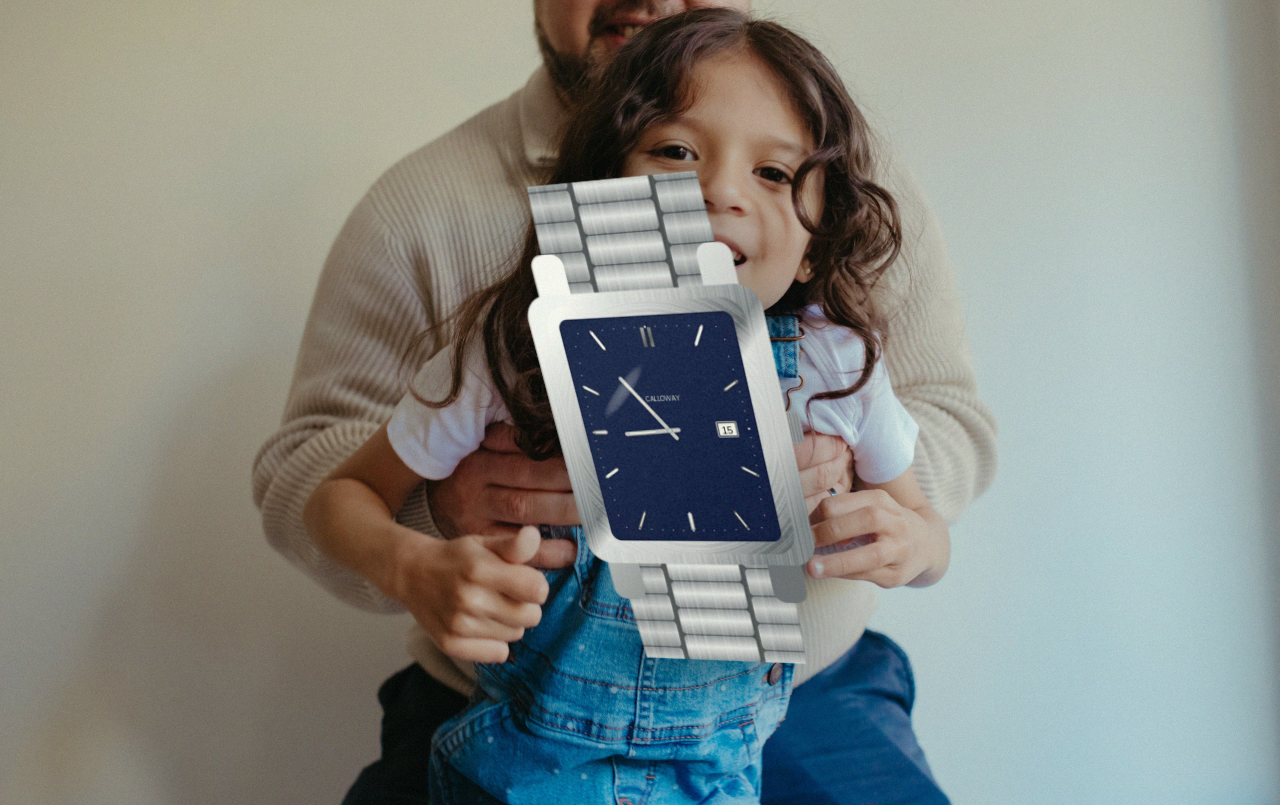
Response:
8.54
